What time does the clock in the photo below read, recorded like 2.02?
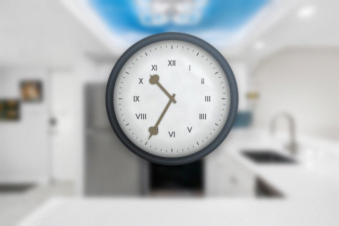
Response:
10.35
